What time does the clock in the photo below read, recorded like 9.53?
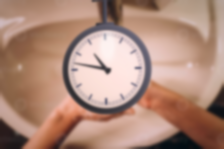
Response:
10.47
